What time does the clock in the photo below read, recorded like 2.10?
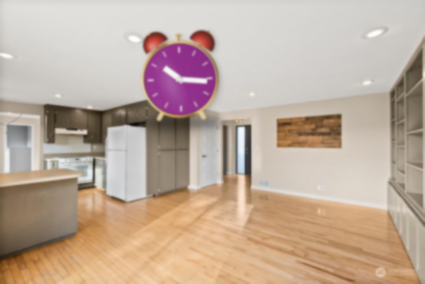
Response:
10.16
